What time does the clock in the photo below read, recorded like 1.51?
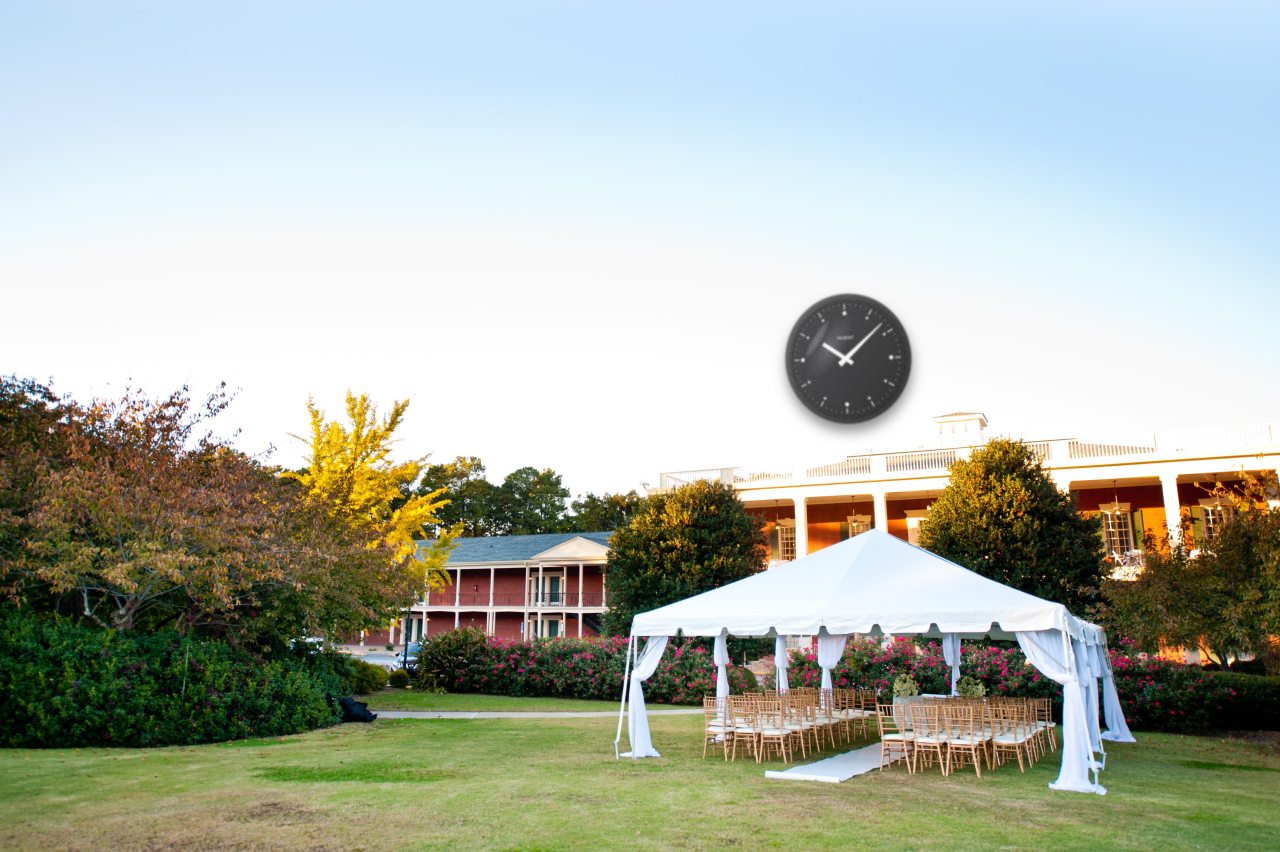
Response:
10.08
